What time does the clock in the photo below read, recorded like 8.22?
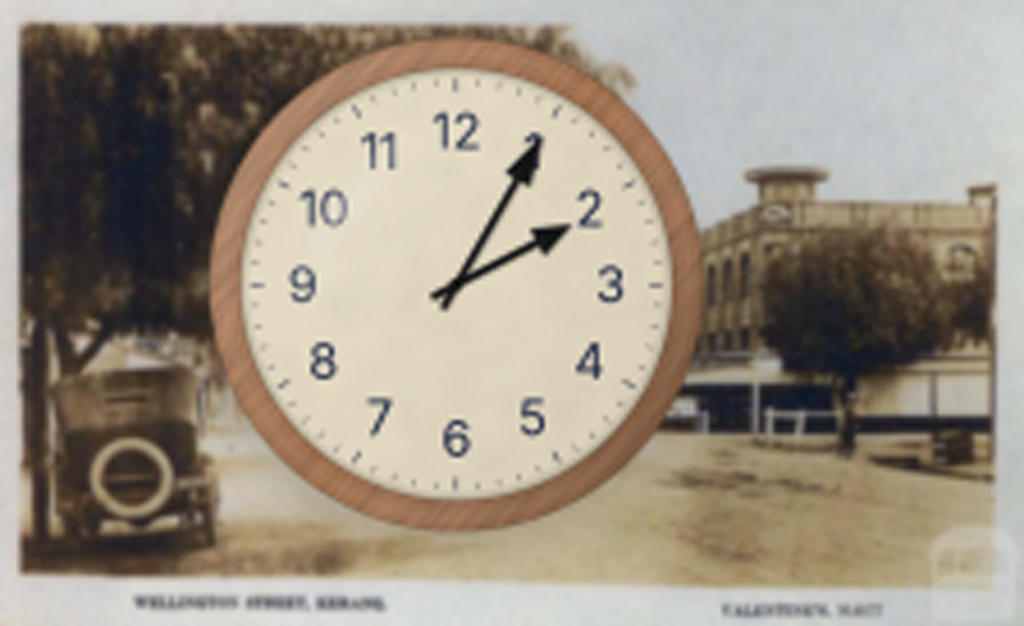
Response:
2.05
